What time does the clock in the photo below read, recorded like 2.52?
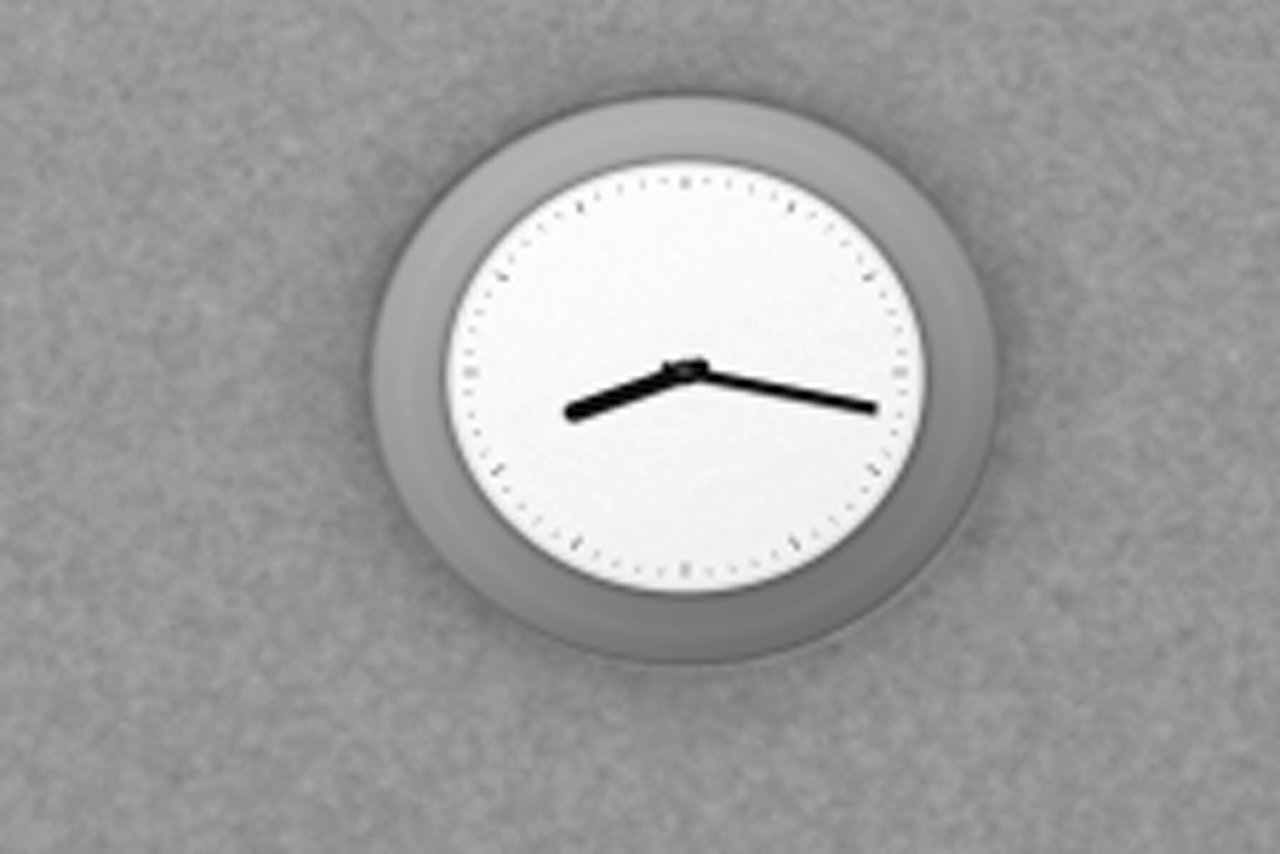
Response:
8.17
